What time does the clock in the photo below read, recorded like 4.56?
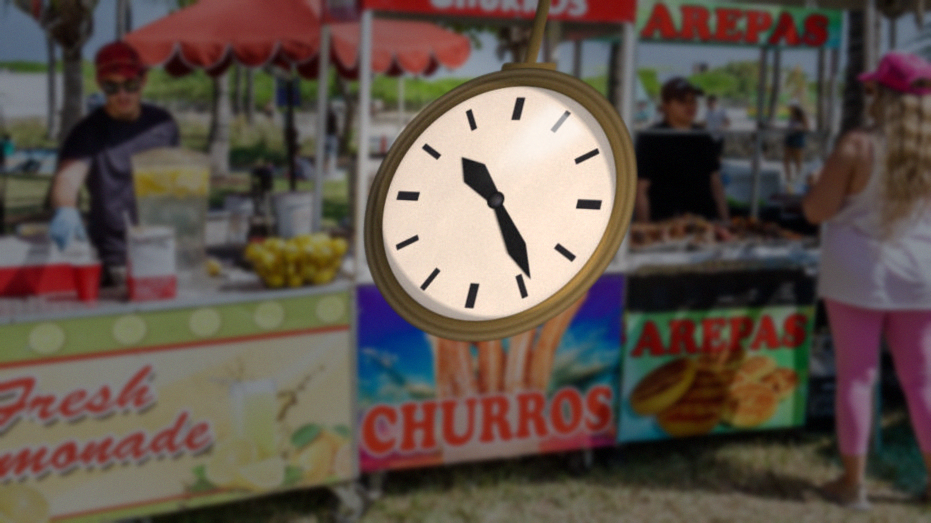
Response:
10.24
